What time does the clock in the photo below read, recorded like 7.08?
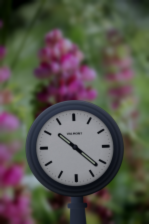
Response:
10.22
